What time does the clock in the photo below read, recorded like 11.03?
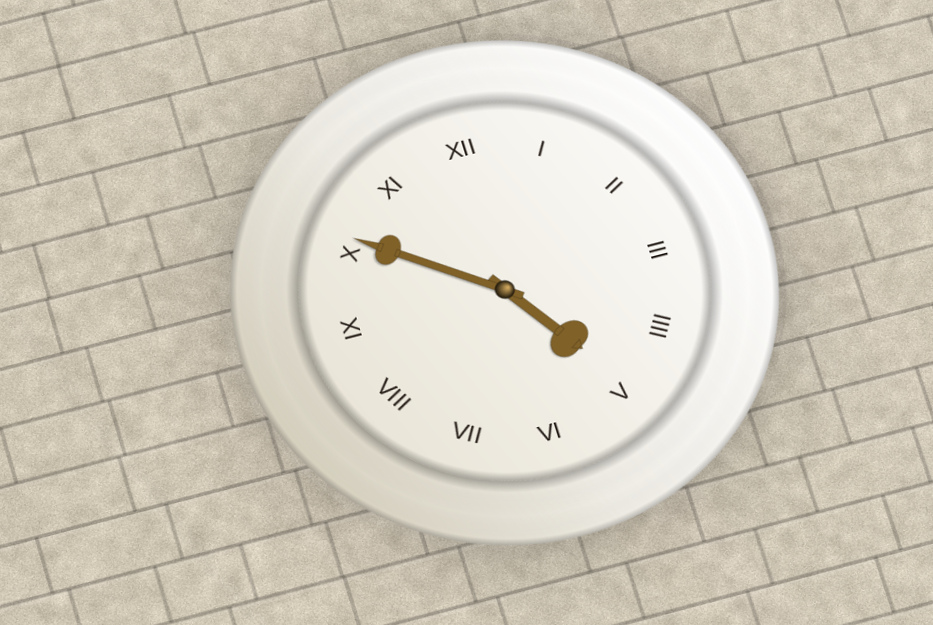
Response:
4.51
